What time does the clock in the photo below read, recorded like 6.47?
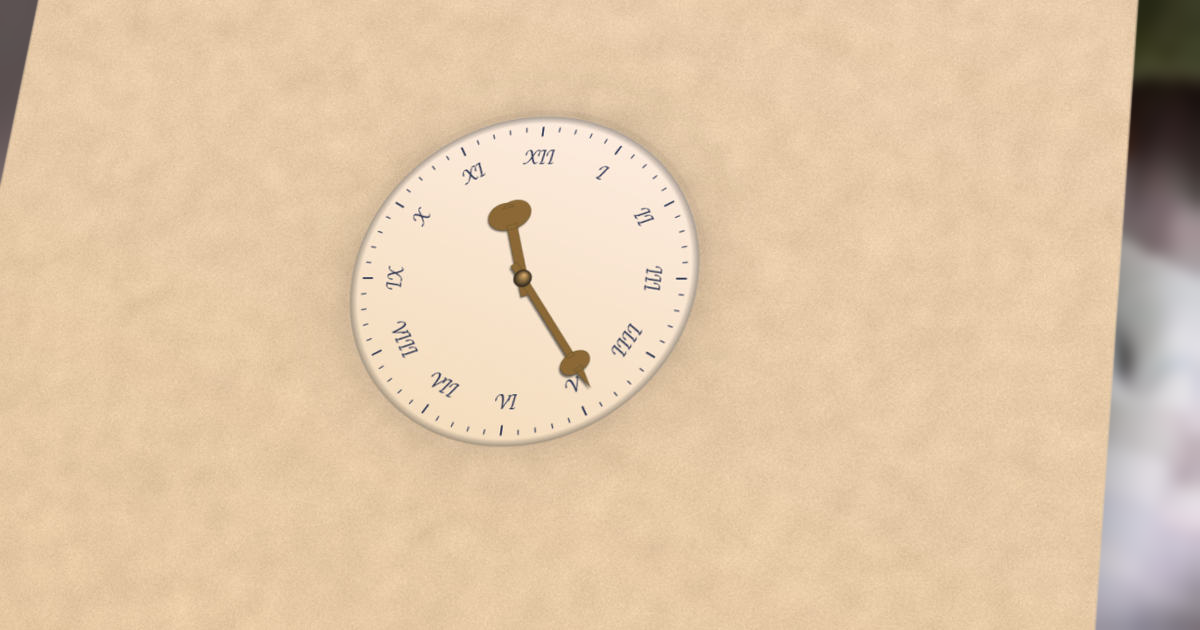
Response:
11.24
